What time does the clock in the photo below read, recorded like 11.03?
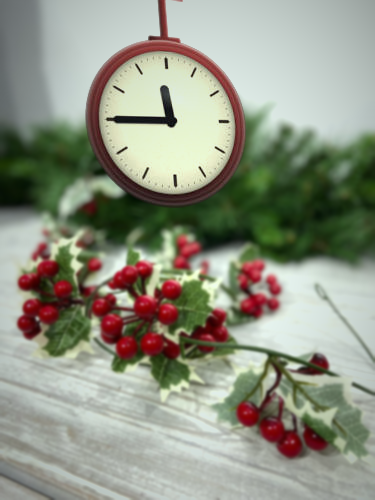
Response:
11.45
